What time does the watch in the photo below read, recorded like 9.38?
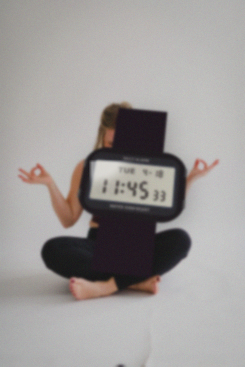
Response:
11.45
